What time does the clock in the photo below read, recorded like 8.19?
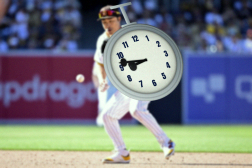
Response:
8.47
